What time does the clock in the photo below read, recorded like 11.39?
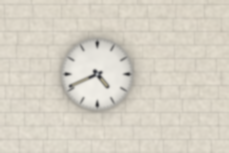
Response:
4.41
